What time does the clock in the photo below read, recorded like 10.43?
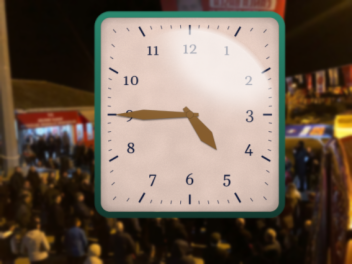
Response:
4.45
